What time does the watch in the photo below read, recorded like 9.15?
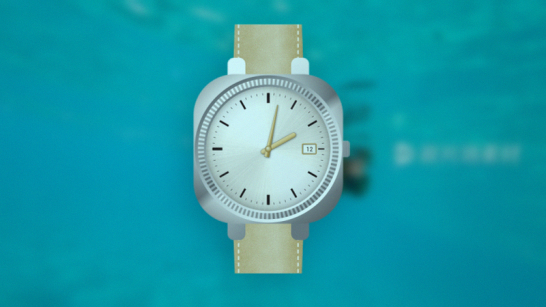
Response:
2.02
